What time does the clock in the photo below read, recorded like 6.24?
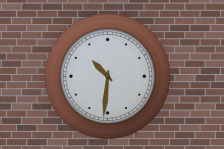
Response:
10.31
